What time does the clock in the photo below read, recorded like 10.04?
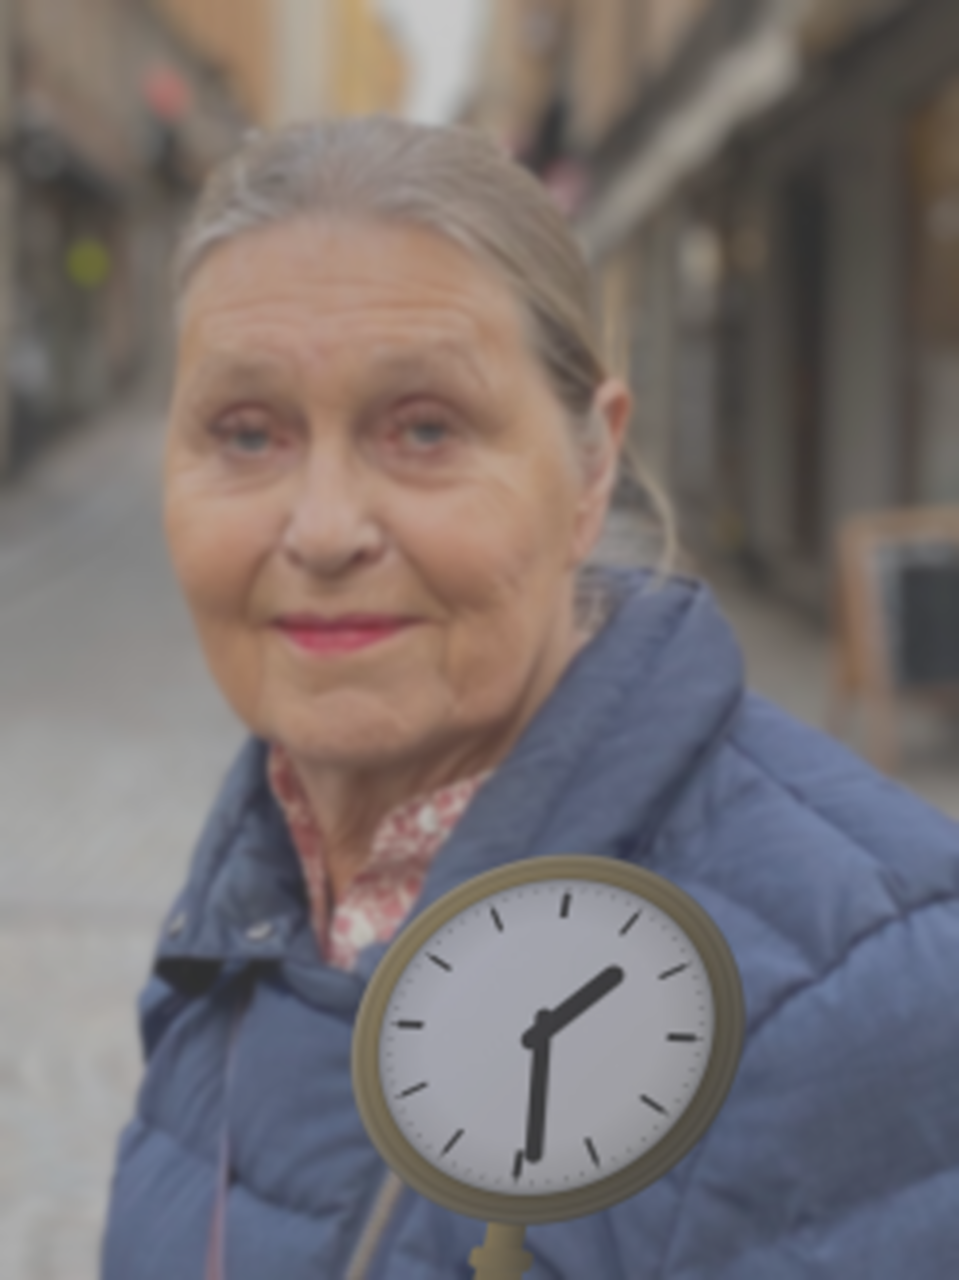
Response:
1.29
